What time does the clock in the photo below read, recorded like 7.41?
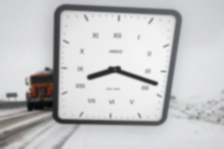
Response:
8.18
